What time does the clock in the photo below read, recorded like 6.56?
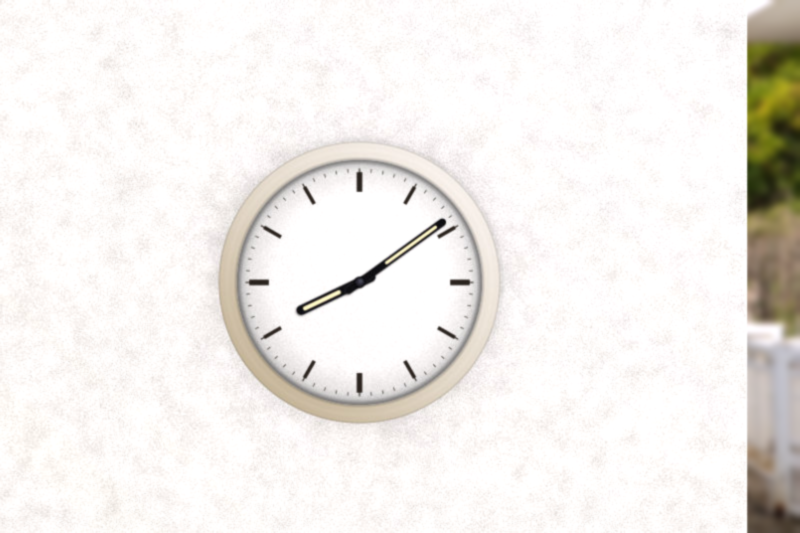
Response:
8.09
